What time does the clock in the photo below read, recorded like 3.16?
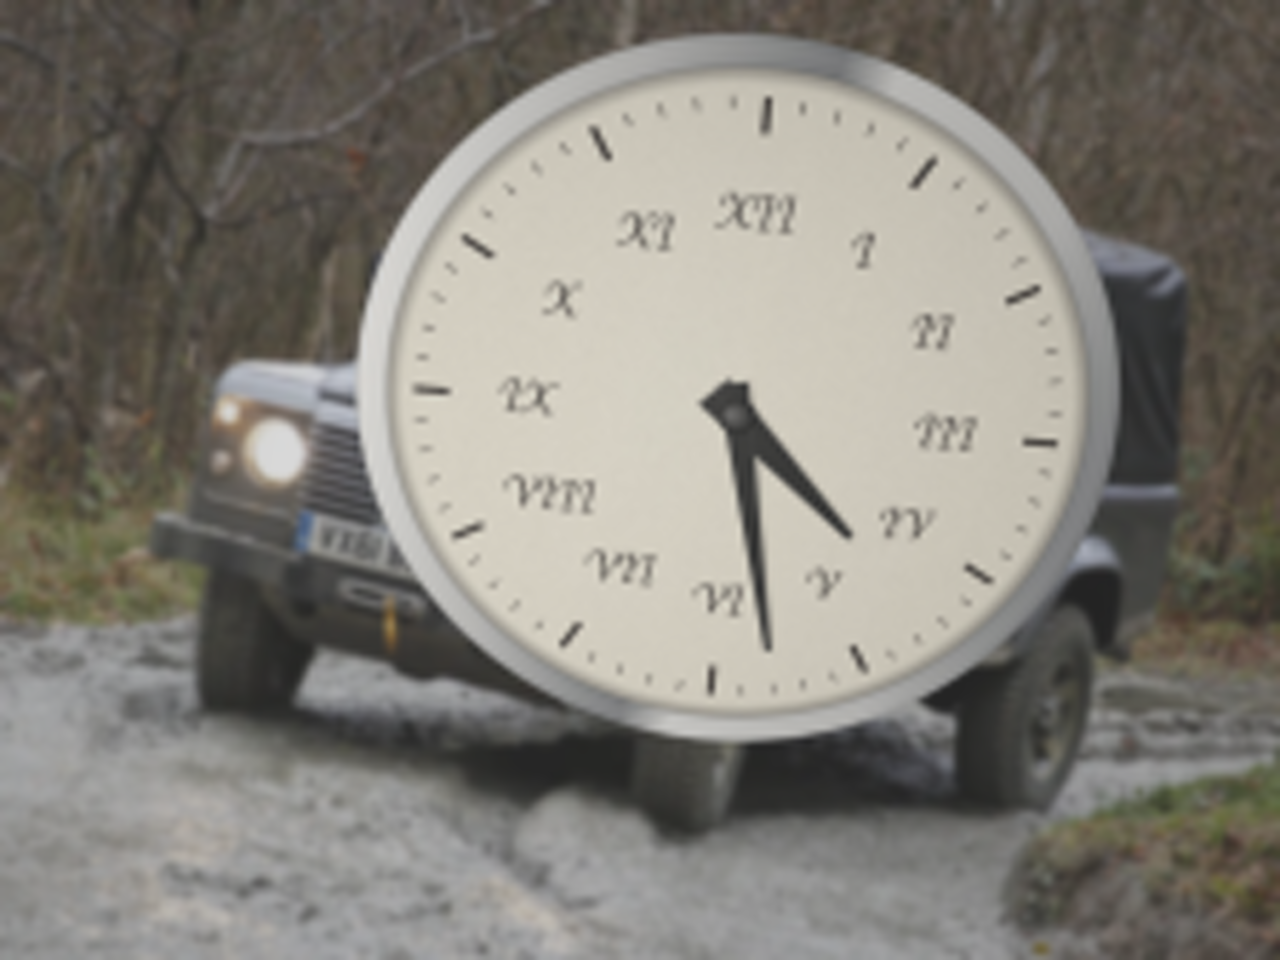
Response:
4.28
